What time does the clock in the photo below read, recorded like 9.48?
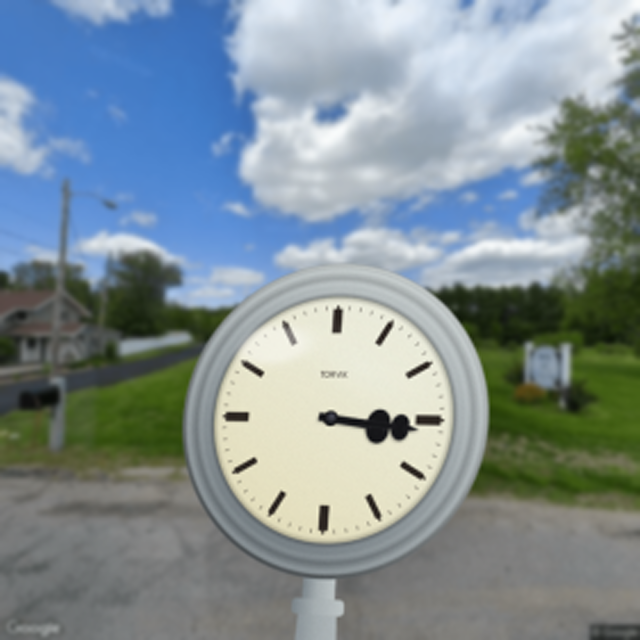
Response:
3.16
